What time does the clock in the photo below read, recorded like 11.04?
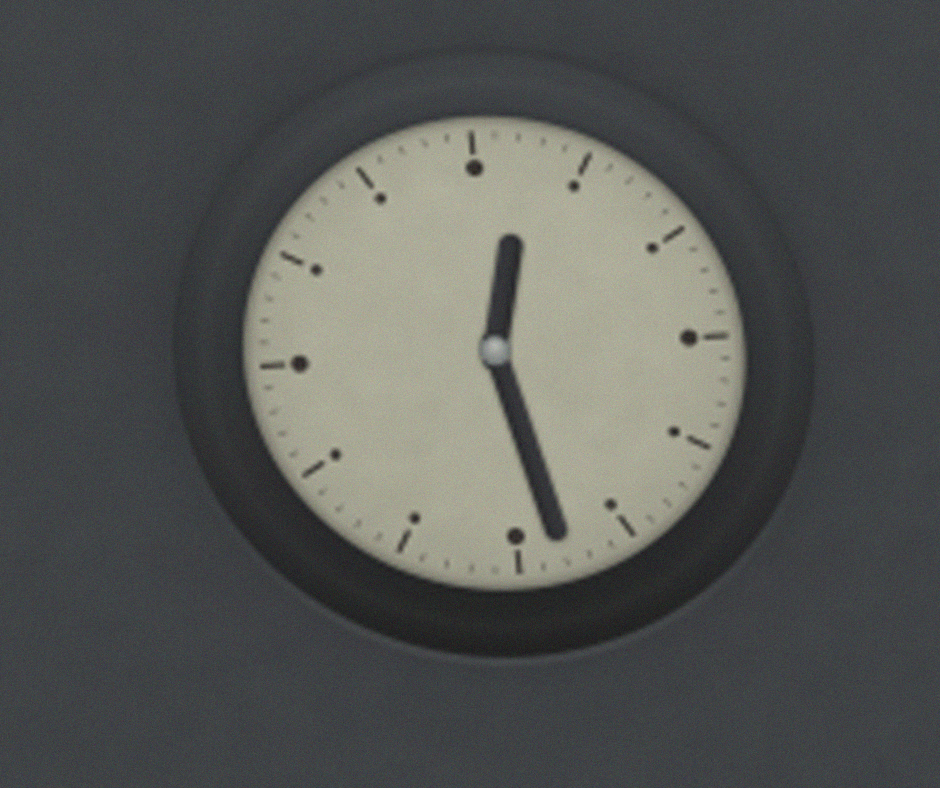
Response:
12.28
